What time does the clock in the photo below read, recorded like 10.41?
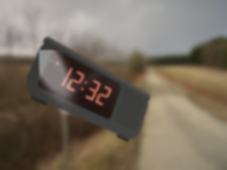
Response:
12.32
